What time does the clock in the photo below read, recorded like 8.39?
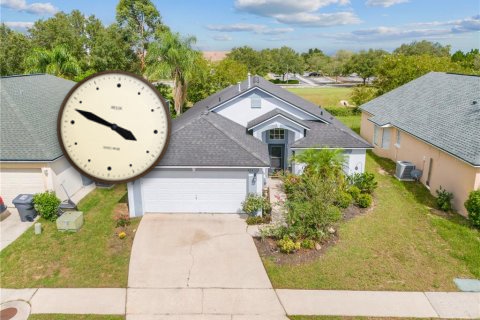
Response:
3.48
